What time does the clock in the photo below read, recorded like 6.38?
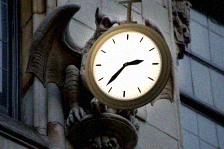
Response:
2.37
